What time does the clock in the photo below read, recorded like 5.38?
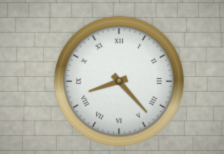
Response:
8.23
